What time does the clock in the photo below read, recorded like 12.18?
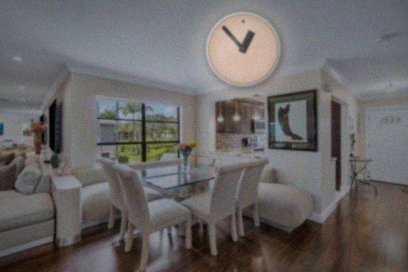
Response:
12.53
